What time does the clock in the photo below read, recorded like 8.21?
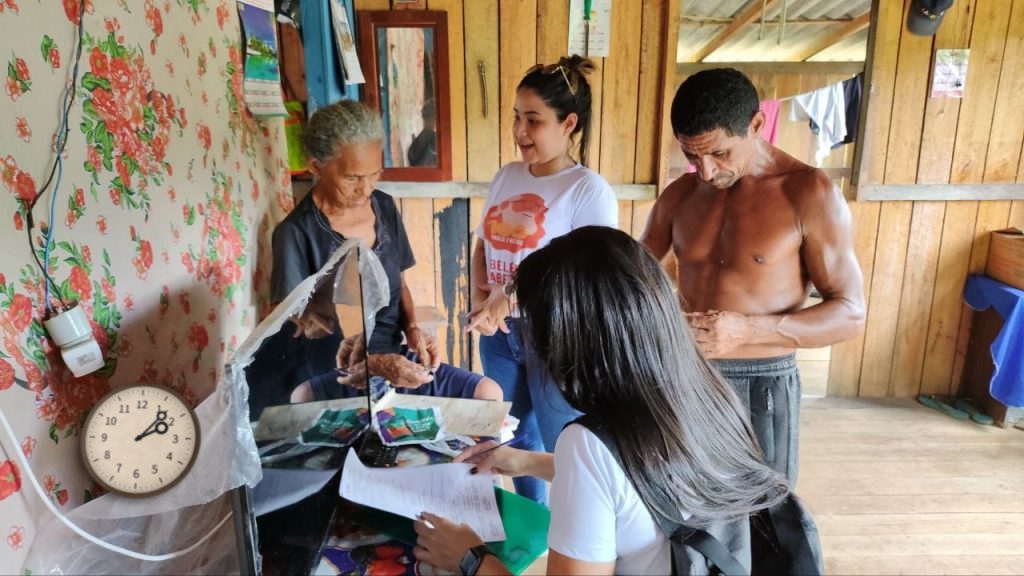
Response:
2.07
